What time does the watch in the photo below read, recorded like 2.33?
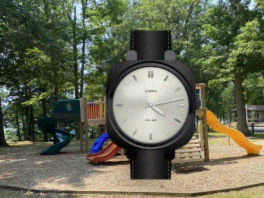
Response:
4.13
